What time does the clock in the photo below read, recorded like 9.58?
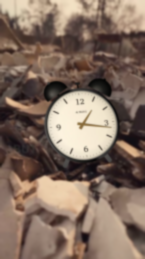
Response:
1.17
